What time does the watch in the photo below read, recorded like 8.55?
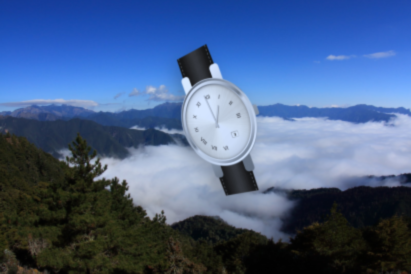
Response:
12.59
